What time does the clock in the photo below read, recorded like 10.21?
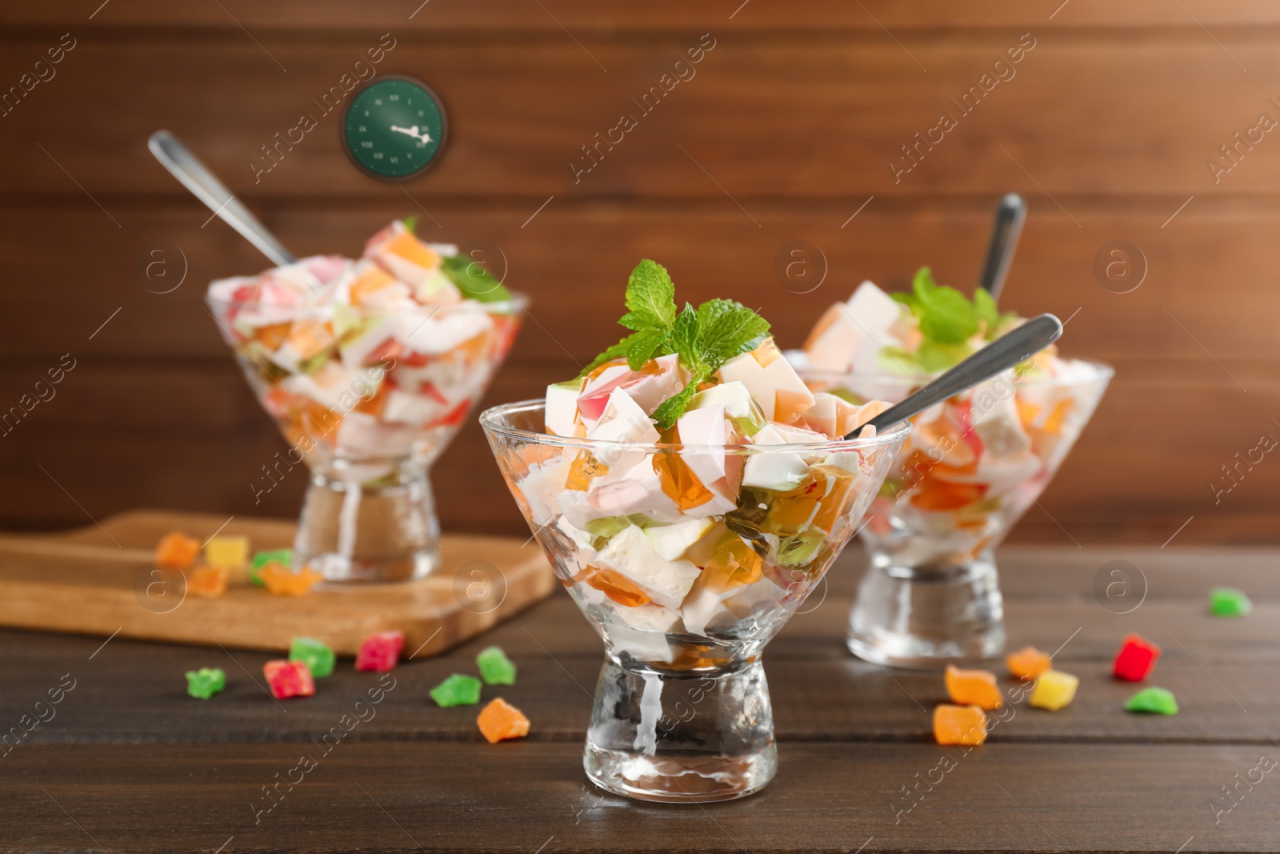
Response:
3.18
